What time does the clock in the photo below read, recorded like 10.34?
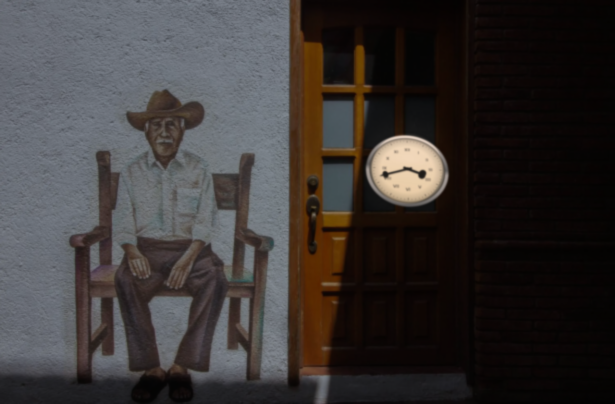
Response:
3.42
